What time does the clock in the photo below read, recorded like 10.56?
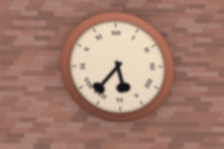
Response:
5.37
